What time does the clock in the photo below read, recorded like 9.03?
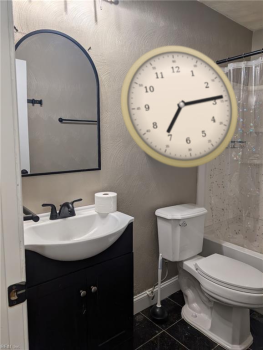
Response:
7.14
